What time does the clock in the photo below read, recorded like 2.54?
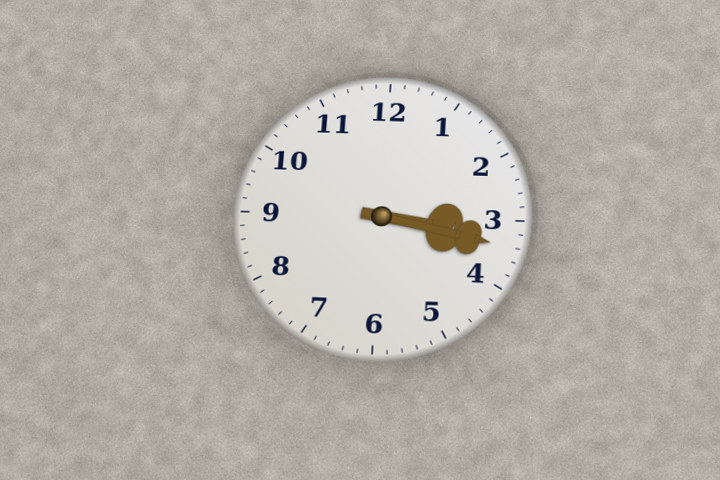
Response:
3.17
